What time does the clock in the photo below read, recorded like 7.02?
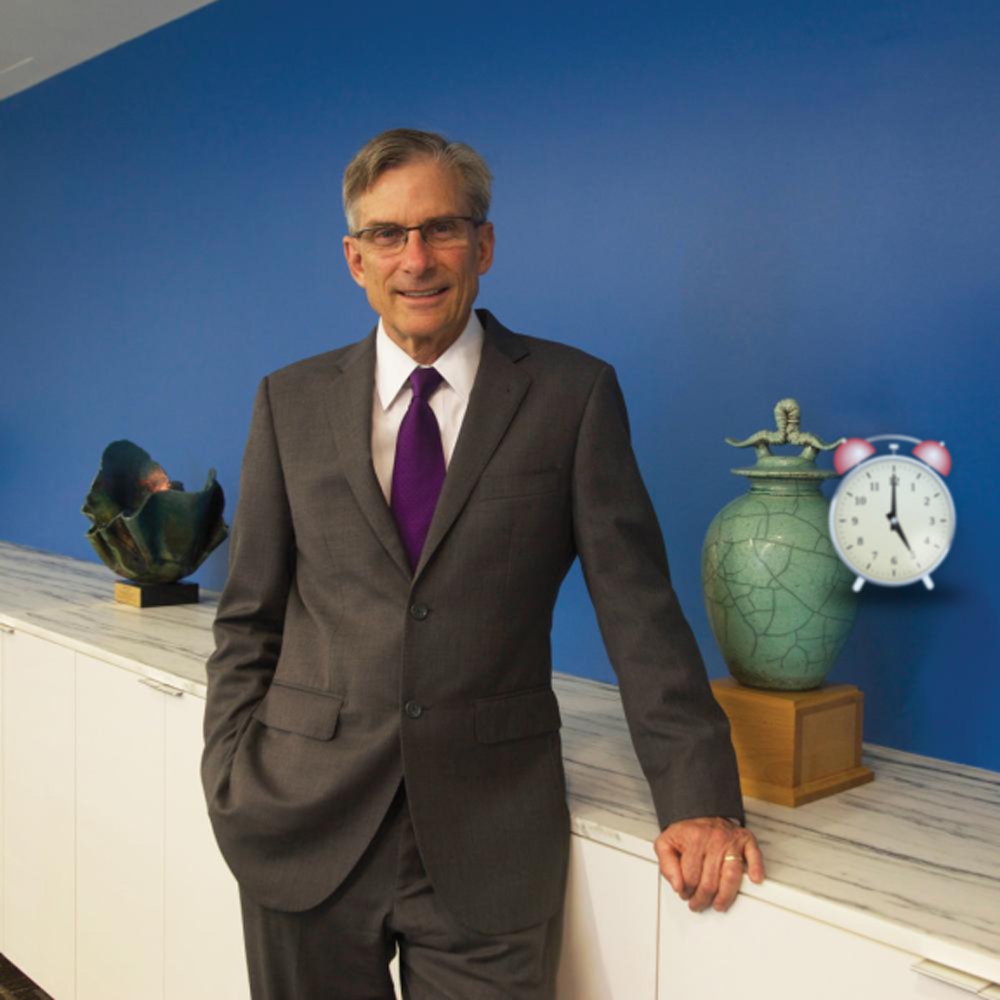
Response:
5.00
